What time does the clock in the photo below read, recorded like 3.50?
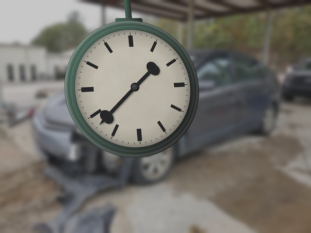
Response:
1.38
